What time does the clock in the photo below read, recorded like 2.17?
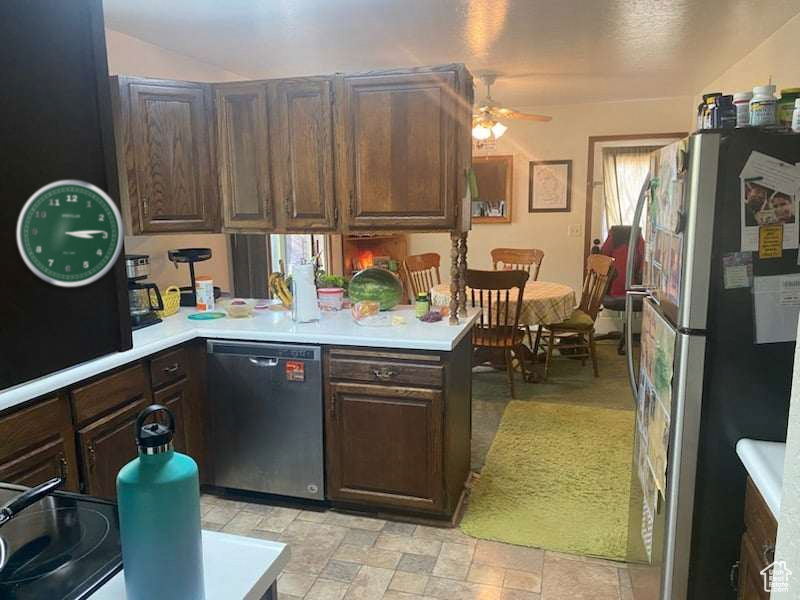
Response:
3.14
